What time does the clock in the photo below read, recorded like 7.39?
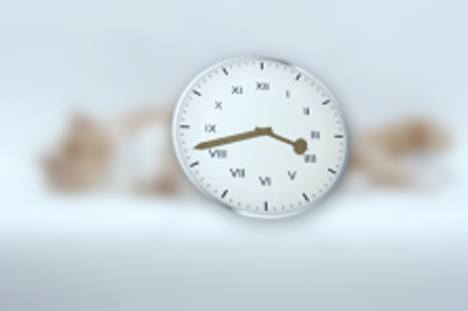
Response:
3.42
